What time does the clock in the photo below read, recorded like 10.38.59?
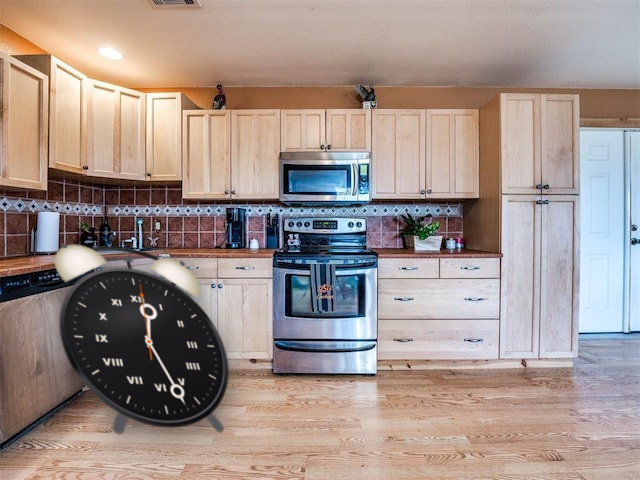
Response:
12.27.01
